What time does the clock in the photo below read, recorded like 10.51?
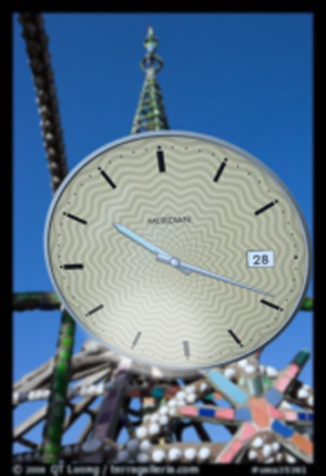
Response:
10.19
